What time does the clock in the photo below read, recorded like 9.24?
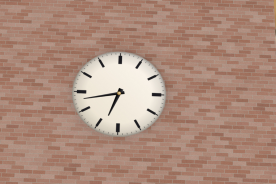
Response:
6.43
